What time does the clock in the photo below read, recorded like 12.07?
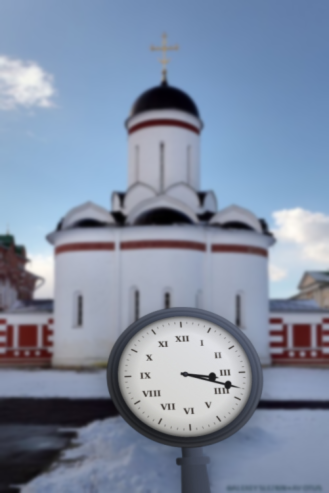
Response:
3.18
